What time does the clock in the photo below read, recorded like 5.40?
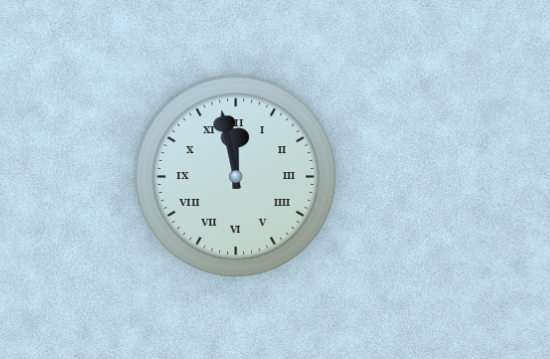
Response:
11.58
